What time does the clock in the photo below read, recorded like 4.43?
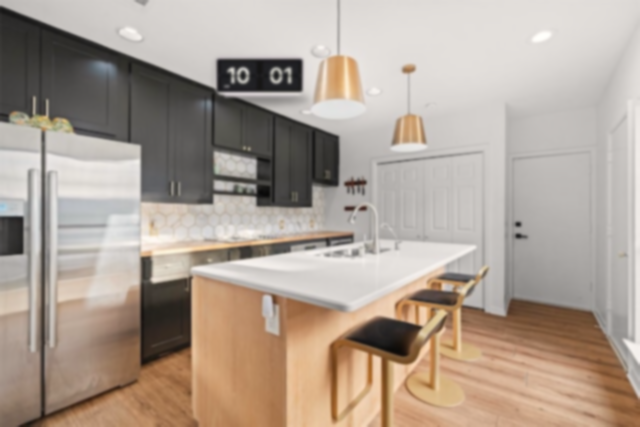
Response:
10.01
